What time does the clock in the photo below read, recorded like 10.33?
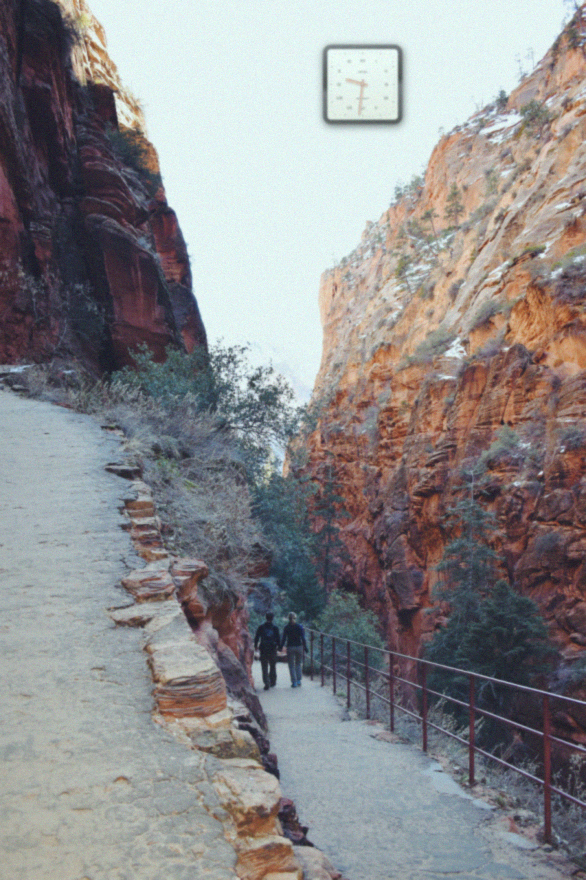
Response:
9.31
